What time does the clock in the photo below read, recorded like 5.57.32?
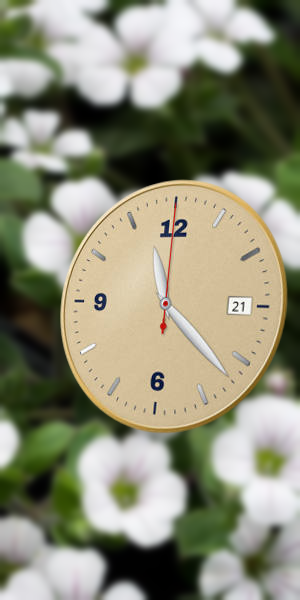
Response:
11.22.00
